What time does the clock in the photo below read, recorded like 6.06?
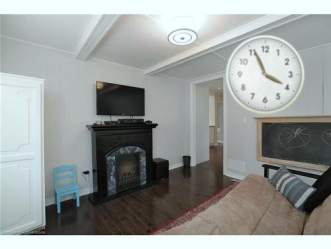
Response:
3.56
